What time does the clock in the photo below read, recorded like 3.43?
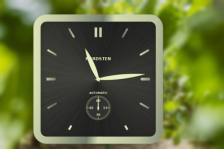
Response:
11.14
